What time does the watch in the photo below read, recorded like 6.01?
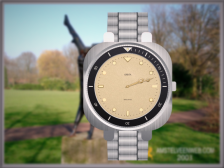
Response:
2.12
